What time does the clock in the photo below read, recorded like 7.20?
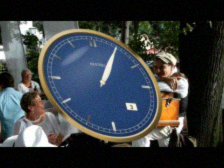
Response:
1.05
